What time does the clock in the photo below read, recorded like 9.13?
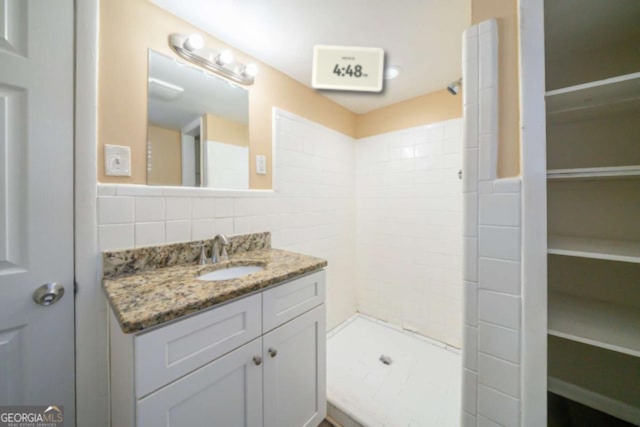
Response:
4.48
